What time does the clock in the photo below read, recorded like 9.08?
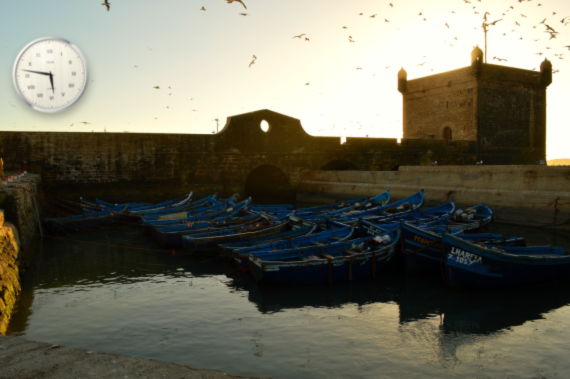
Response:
5.47
